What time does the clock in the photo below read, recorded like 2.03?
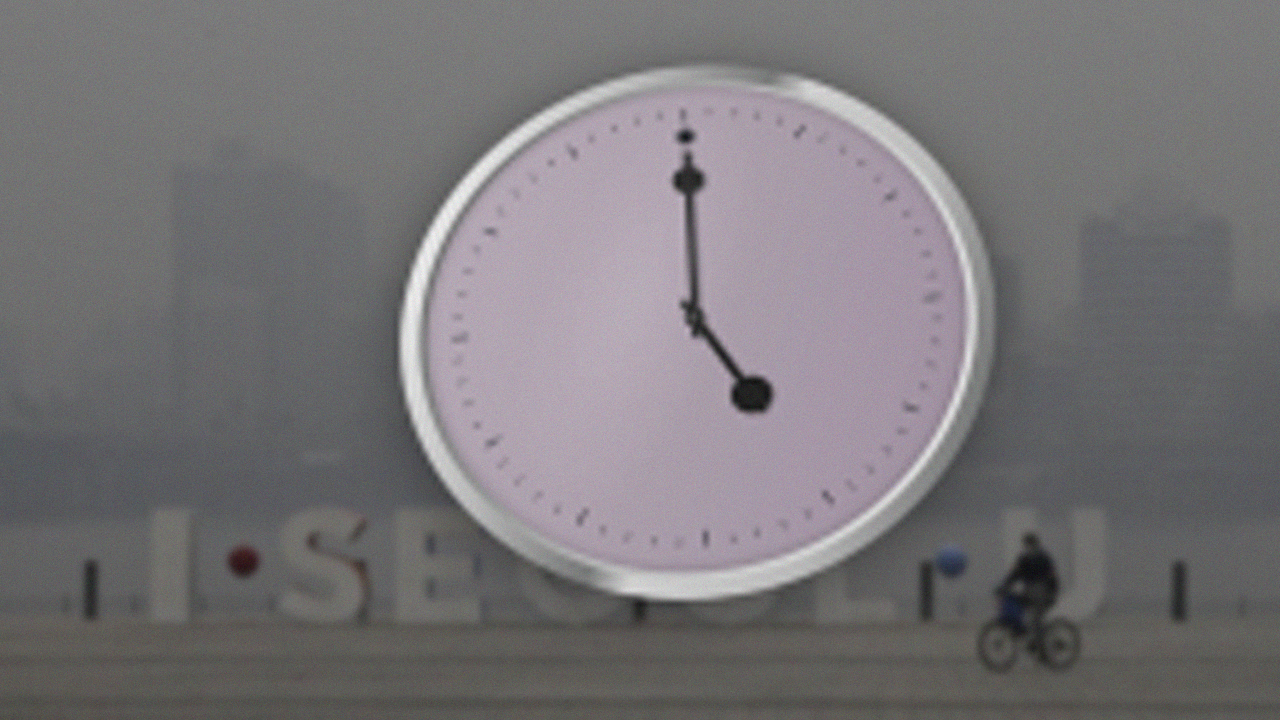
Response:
5.00
